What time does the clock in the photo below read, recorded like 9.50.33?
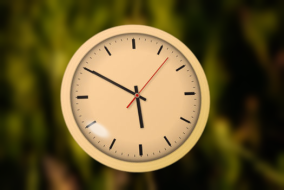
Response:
5.50.07
